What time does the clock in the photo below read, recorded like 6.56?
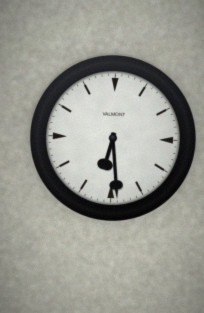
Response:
6.29
